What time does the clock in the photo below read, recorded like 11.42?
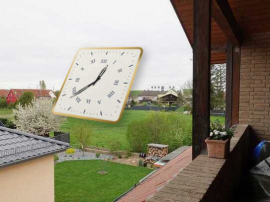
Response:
12.38
